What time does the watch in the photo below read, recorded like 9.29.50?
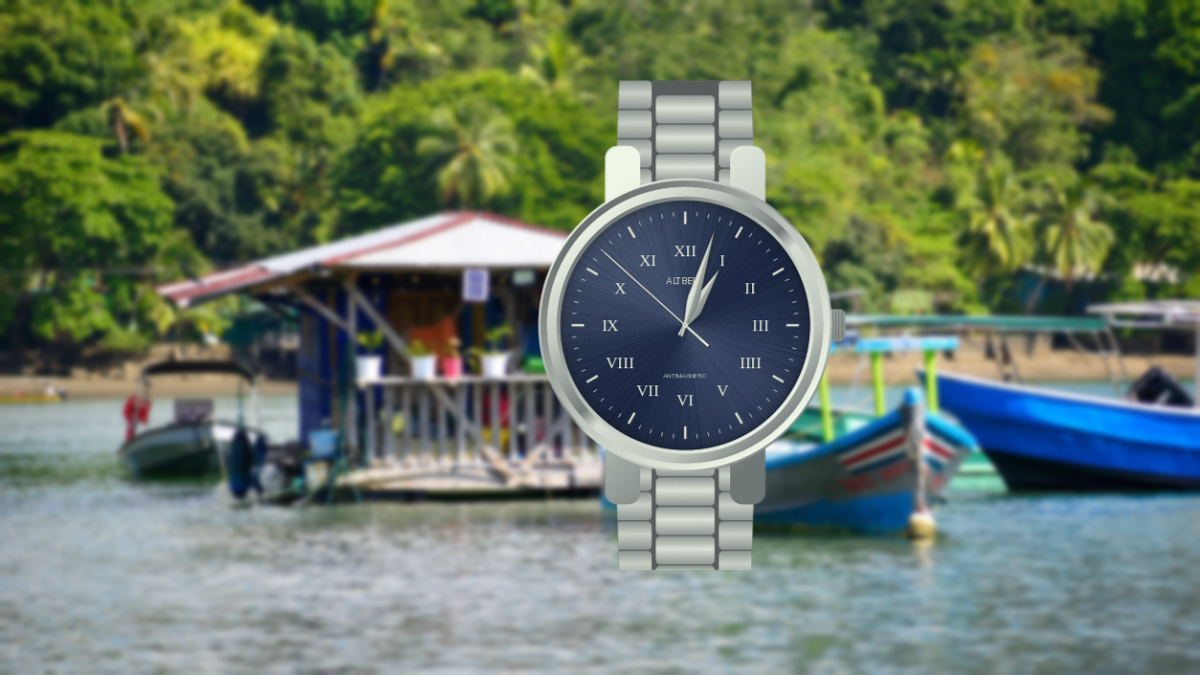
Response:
1.02.52
